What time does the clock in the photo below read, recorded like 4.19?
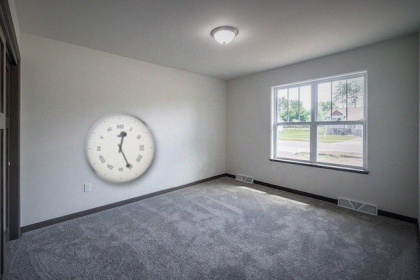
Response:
12.26
